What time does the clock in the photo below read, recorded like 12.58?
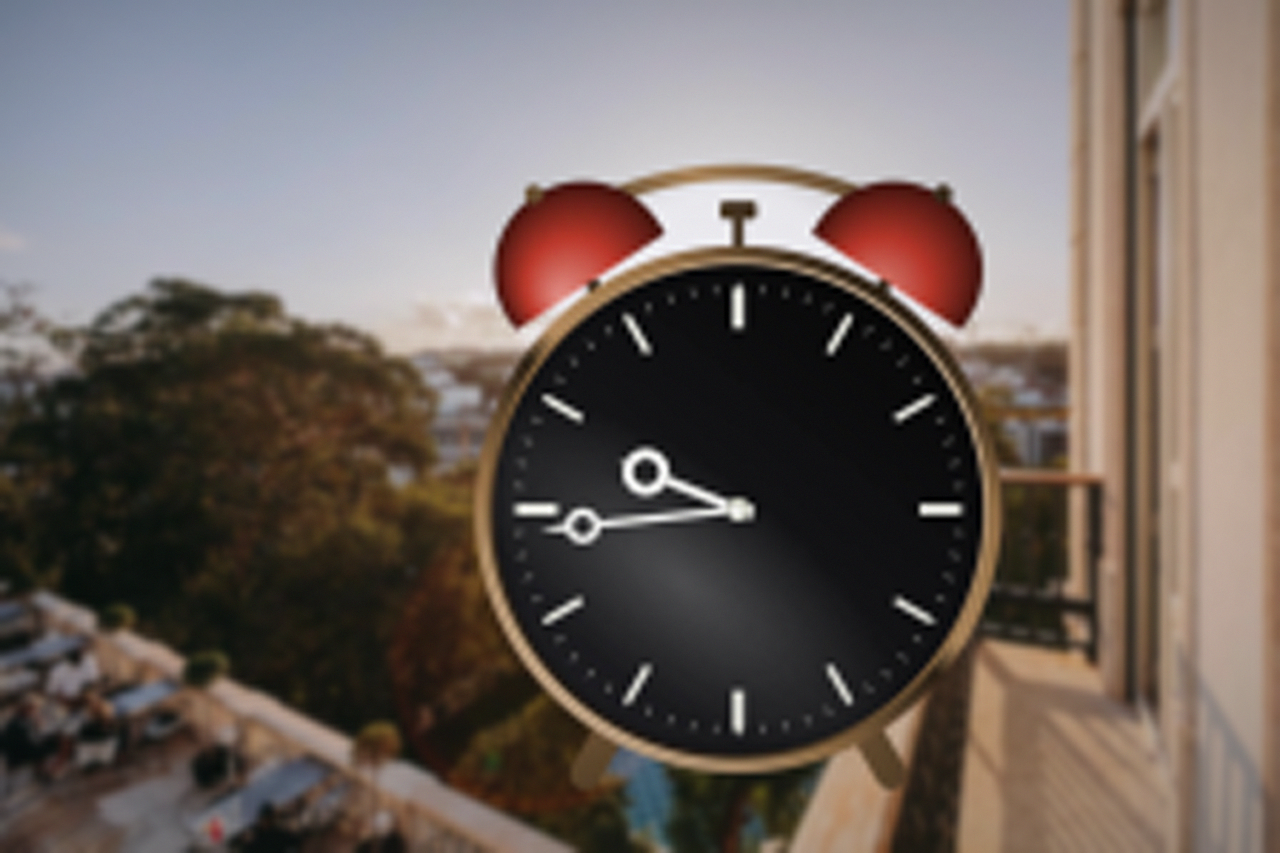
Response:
9.44
